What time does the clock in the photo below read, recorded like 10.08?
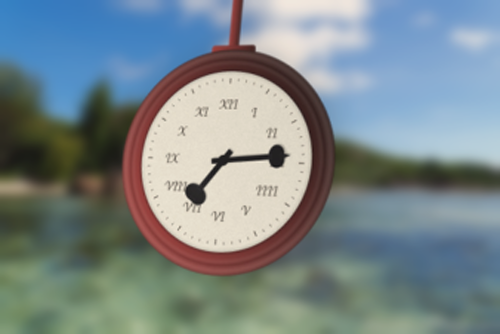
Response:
7.14
